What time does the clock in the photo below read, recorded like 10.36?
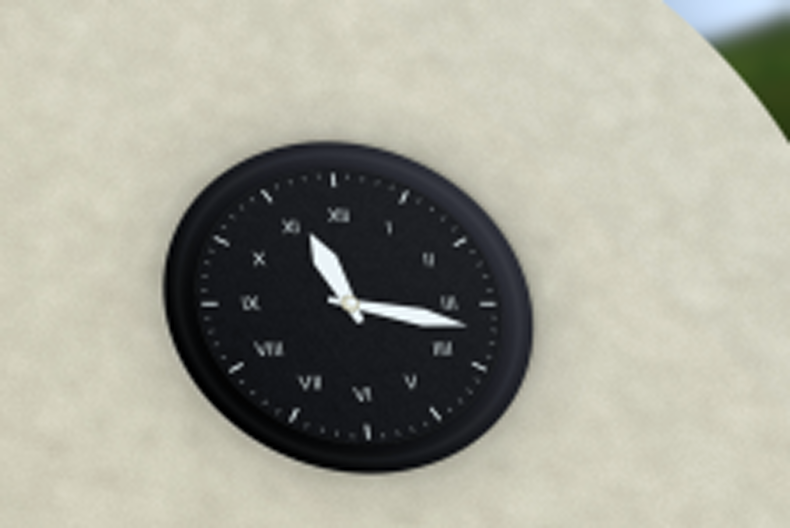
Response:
11.17
